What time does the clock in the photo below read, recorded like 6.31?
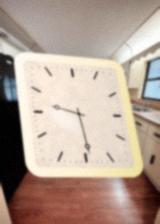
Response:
9.29
